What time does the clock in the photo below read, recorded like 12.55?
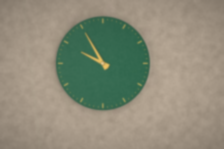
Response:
9.55
